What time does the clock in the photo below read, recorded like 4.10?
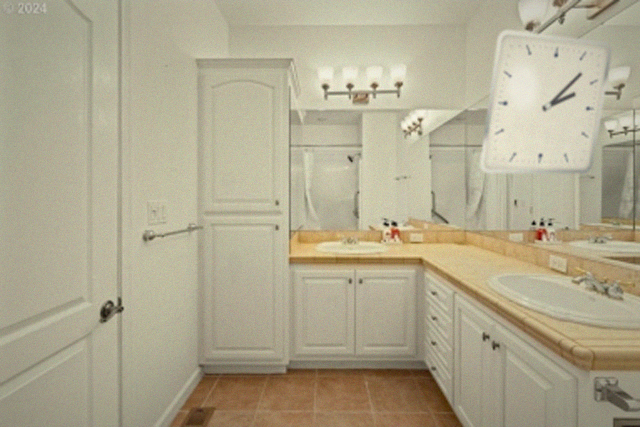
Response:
2.07
